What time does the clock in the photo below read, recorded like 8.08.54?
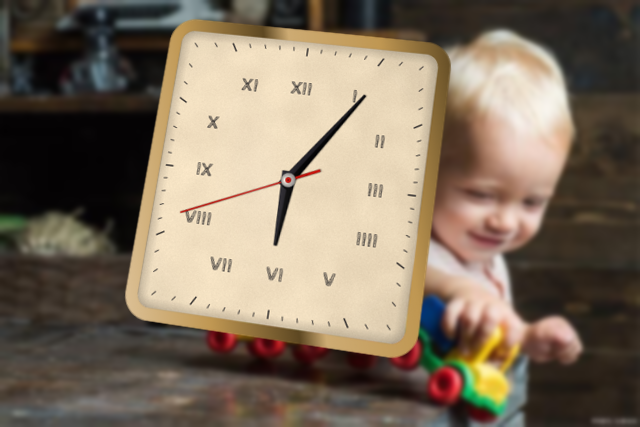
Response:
6.05.41
